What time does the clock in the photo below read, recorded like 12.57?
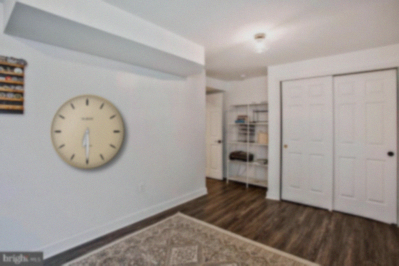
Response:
6.30
